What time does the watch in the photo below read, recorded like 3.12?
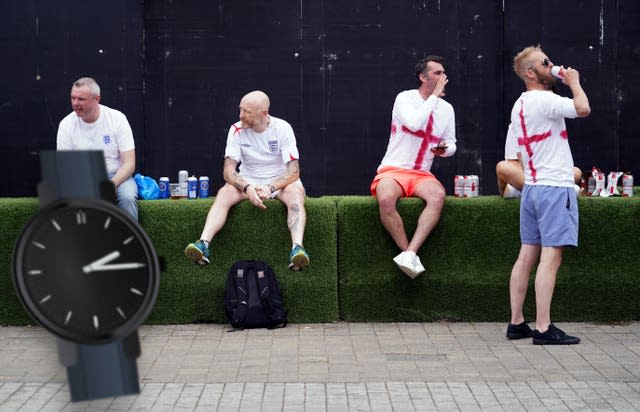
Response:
2.15
